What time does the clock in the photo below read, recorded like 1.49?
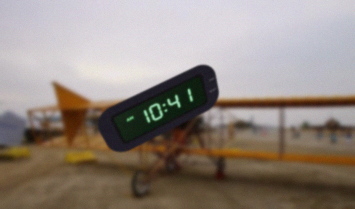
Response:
10.41
